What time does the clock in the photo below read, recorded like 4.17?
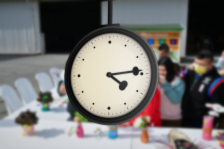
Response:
4.14
